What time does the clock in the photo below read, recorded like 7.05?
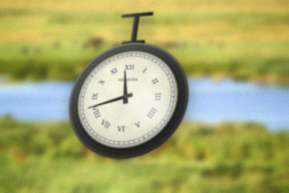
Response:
11.42
